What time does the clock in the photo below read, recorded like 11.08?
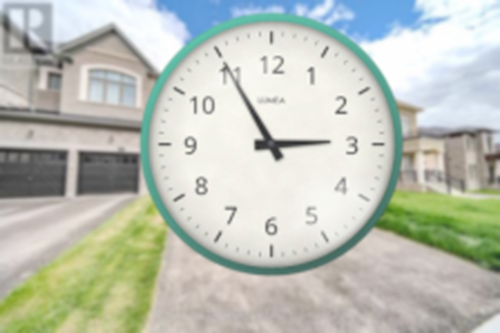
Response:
2.55
